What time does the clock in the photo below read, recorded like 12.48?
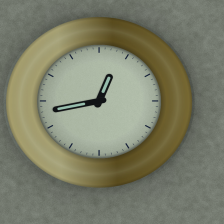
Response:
12.43
